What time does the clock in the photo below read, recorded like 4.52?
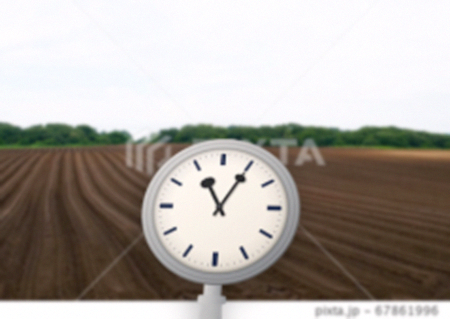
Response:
11.05
